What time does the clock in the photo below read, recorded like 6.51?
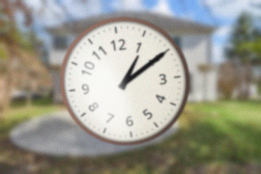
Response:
1.10
